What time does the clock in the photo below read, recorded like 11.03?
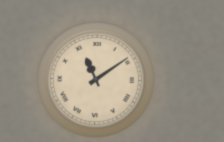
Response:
11.09
